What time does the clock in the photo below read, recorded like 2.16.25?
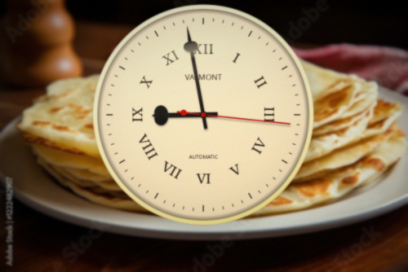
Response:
8.58.16
